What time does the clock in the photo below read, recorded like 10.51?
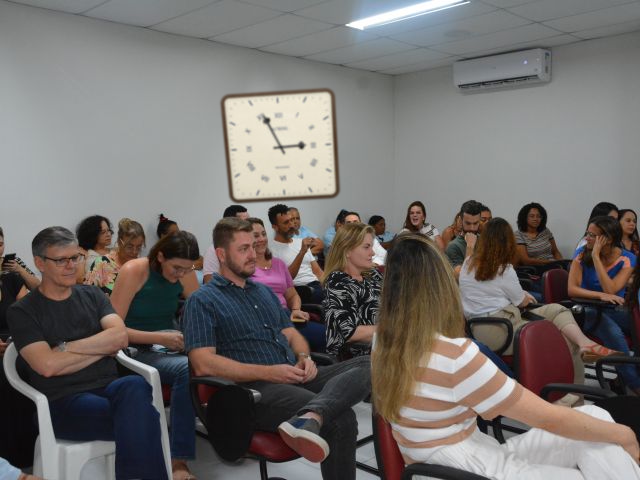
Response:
2.56
